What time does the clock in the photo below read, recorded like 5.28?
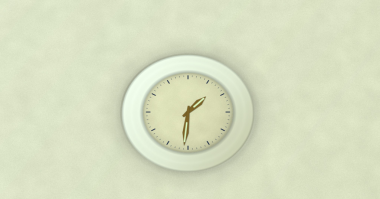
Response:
1.31
